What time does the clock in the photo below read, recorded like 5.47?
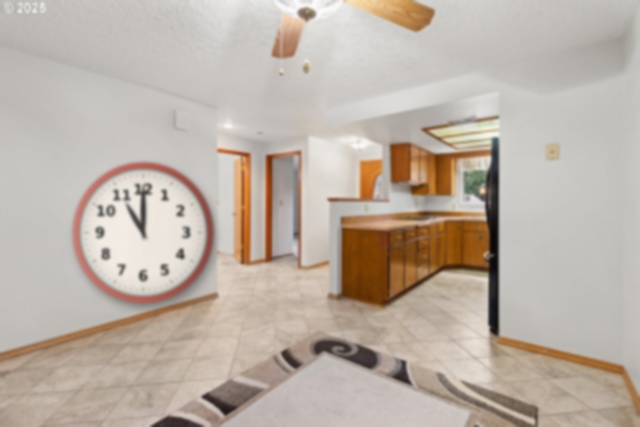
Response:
11.00
